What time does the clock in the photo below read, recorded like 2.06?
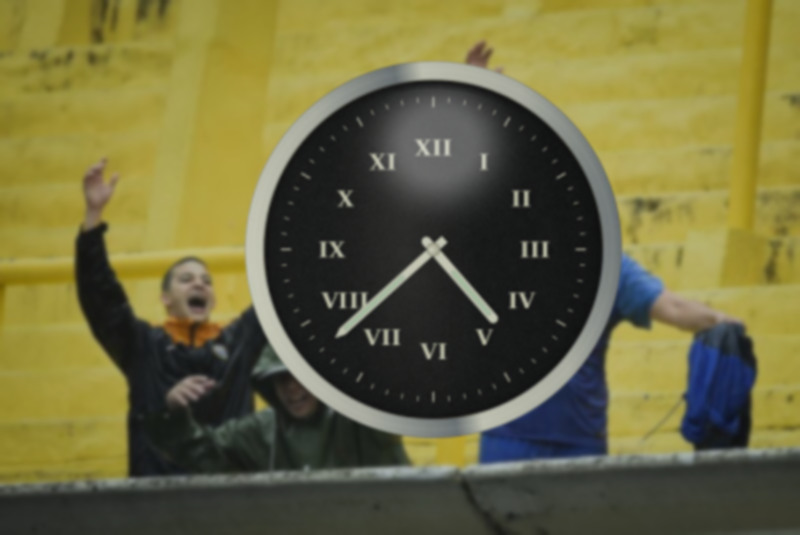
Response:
4.38
